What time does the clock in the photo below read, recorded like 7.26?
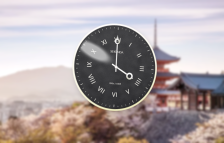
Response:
4.00
